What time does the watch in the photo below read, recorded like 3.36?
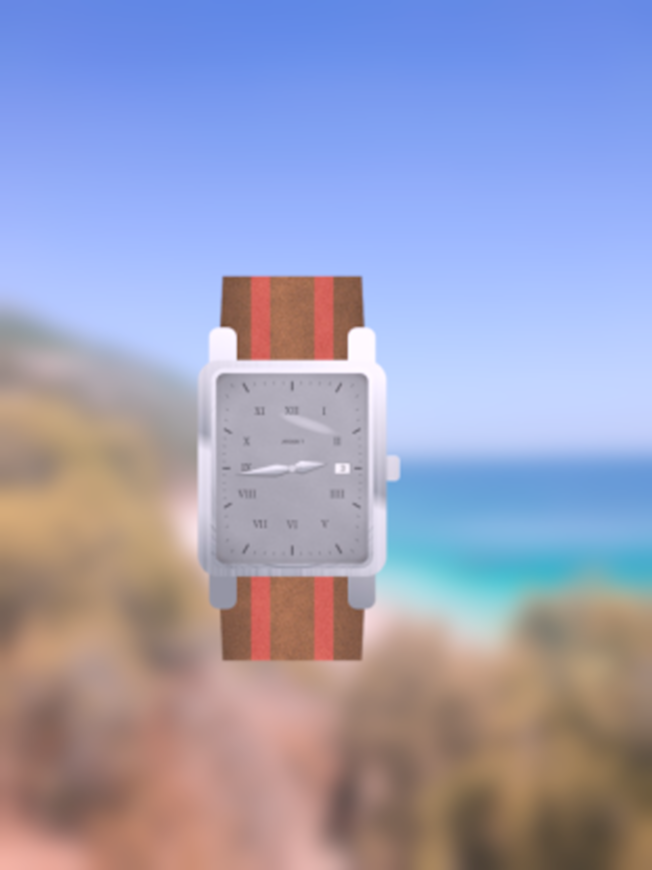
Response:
2.44
